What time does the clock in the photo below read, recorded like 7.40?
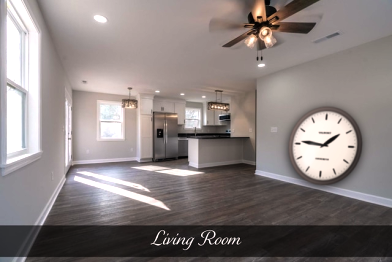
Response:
1.46
